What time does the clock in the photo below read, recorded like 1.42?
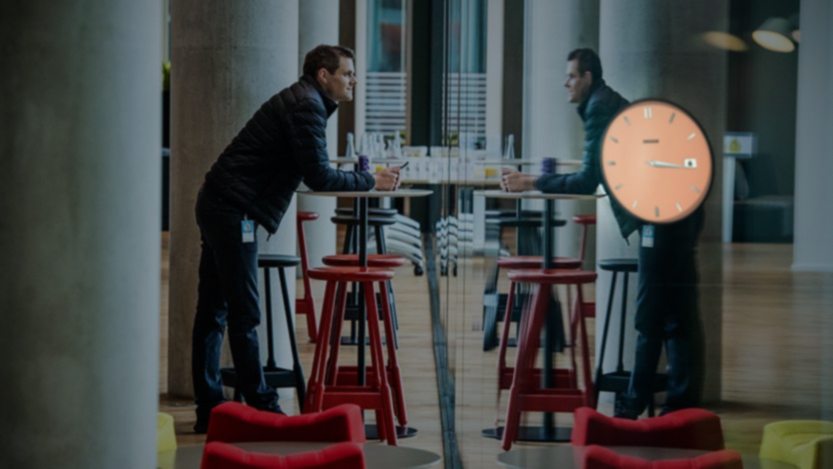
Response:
3.16
